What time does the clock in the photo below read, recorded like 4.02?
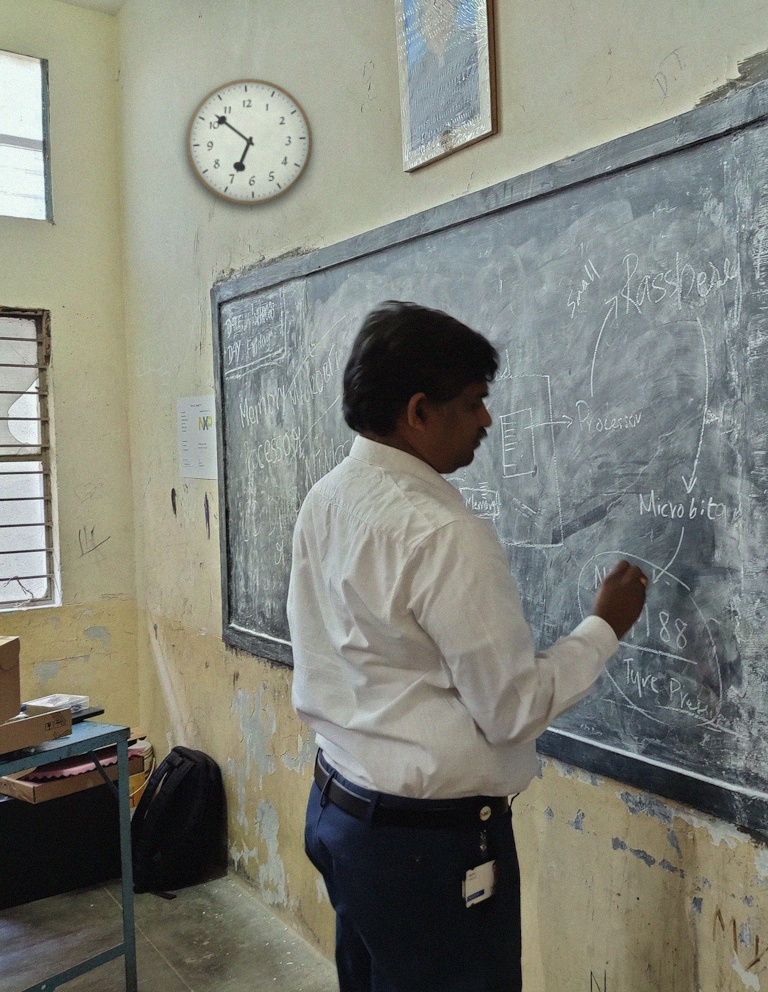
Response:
6.52
